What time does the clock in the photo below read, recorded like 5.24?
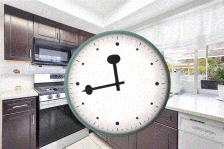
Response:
11.43
